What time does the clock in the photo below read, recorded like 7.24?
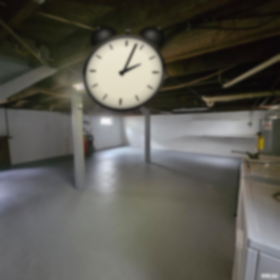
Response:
2.03
